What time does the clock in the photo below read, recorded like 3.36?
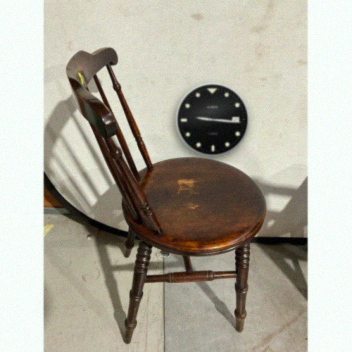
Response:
9.16
